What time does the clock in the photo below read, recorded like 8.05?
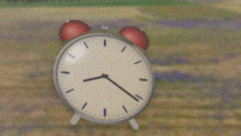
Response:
8.21
